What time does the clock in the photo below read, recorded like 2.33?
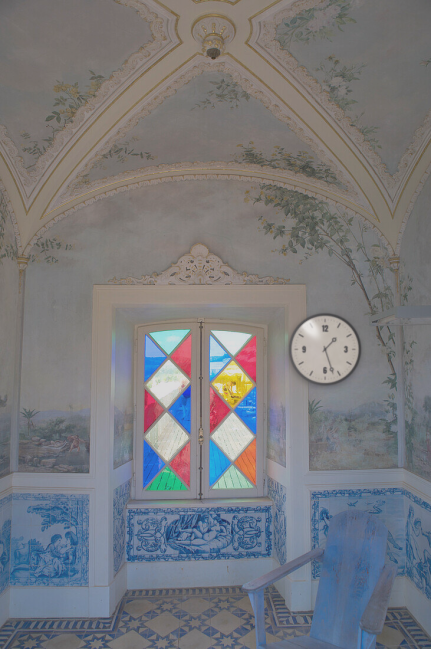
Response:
1.27
